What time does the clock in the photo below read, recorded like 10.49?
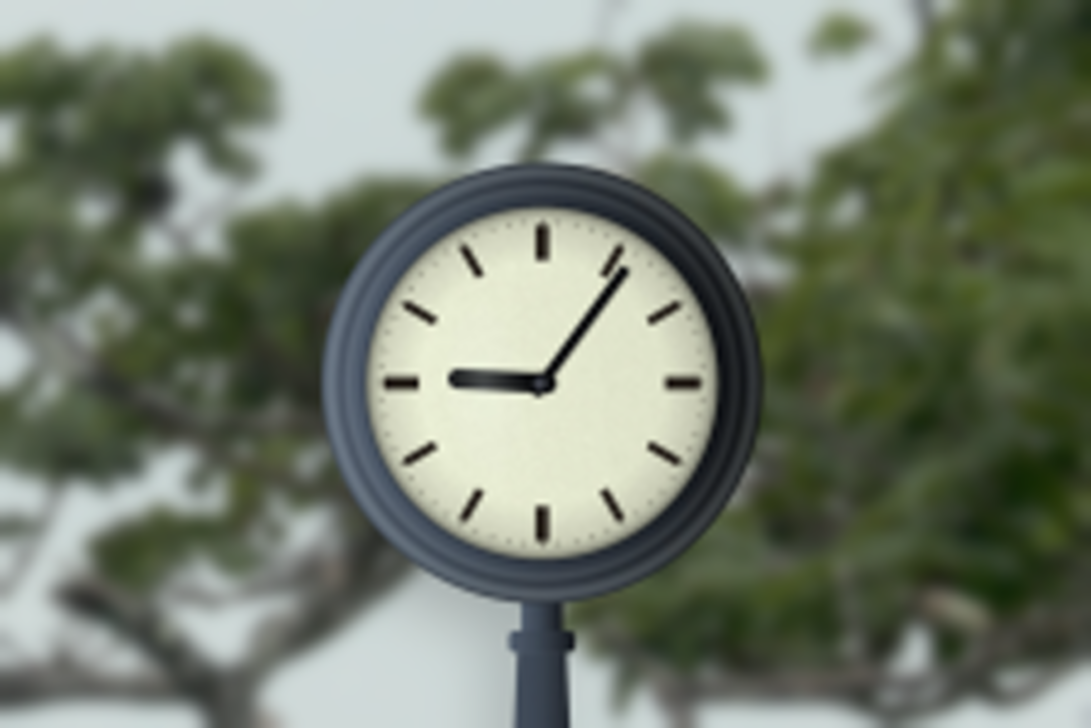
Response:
9.06
